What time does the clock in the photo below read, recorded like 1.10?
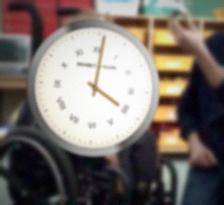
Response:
4.01
